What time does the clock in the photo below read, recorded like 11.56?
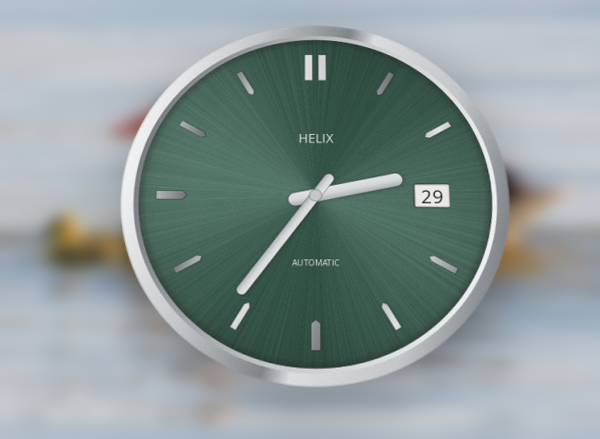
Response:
2.36
